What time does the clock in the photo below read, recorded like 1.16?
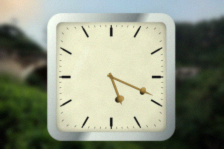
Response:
5.19
